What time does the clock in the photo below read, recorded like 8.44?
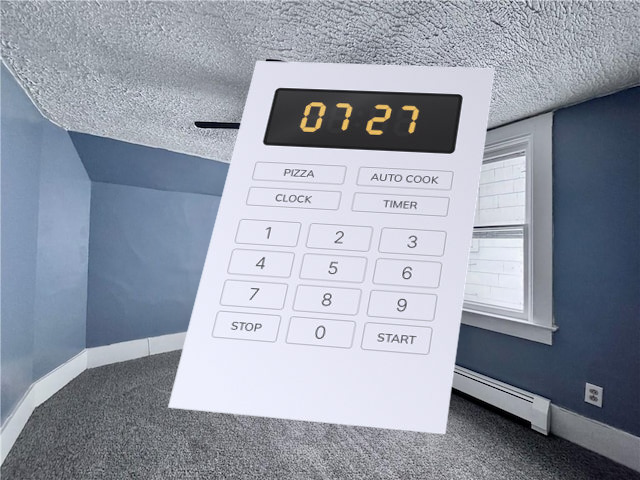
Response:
7.27
